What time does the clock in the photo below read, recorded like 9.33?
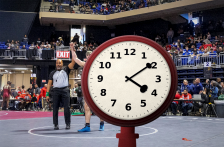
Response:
4.09
